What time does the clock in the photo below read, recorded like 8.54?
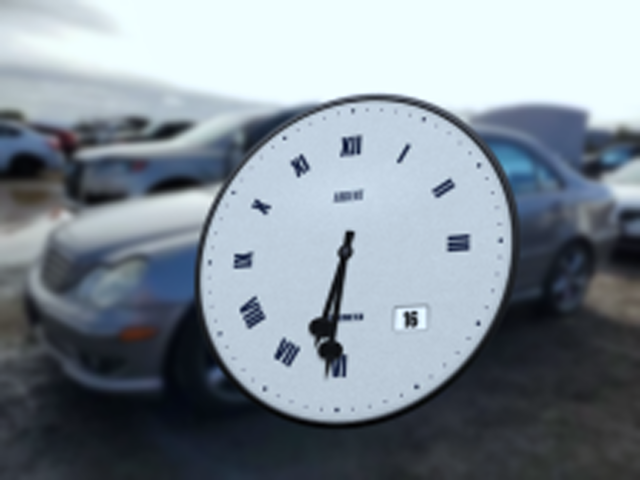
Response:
6.31
